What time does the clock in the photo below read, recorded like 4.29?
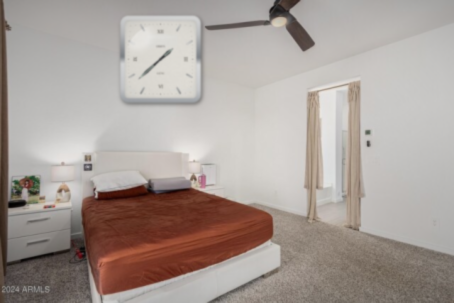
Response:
1.38
